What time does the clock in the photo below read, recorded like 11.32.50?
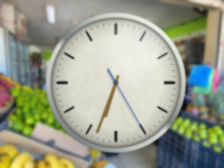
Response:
6.33.25
